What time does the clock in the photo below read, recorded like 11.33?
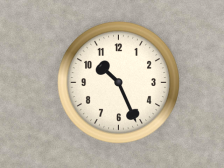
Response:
10.26
